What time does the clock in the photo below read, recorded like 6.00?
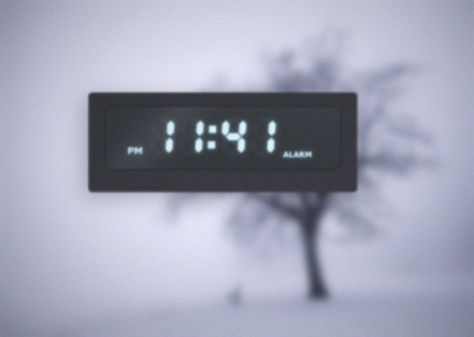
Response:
11.41
